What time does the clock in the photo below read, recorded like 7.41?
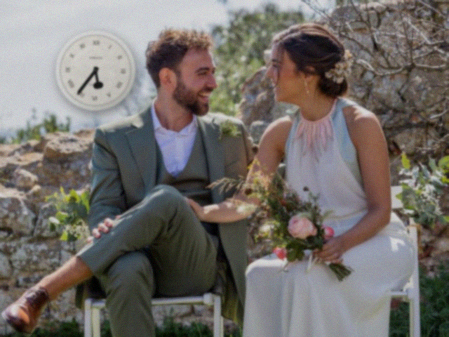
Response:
5.36
